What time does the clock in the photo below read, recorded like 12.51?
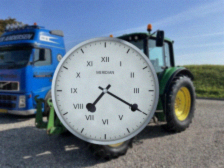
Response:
7.20
